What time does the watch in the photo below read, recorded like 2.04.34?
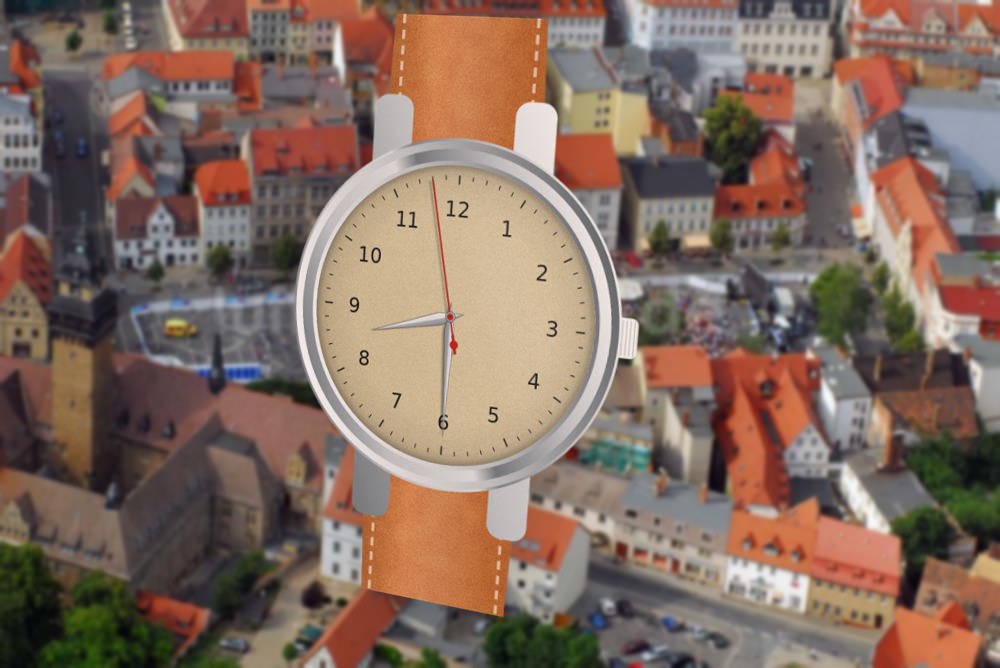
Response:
8.29.58
